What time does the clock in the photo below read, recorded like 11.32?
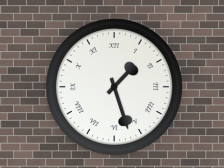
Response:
1.27
